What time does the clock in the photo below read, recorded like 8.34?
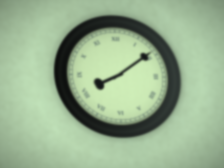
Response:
8.09
